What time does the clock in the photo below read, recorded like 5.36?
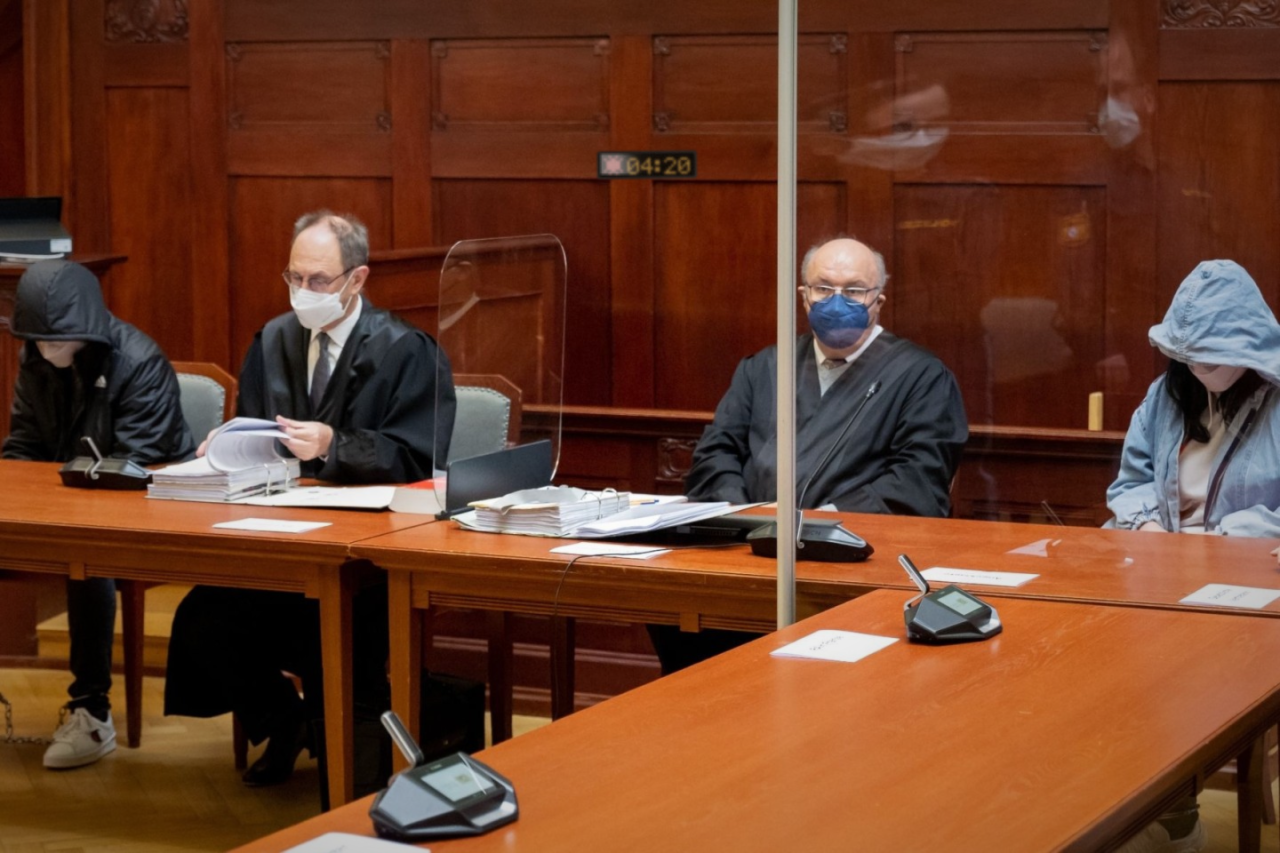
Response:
4.20
